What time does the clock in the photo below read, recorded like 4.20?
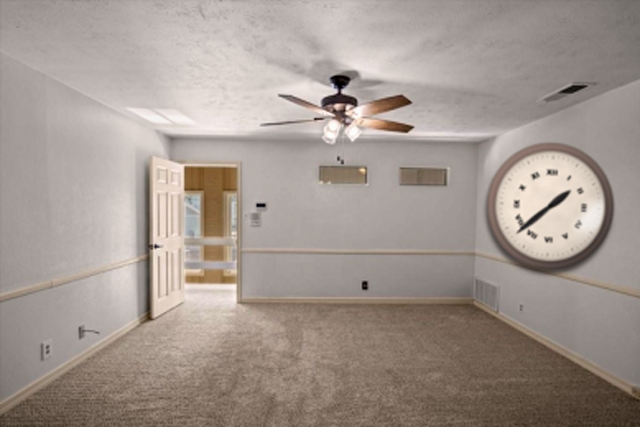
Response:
1.38
